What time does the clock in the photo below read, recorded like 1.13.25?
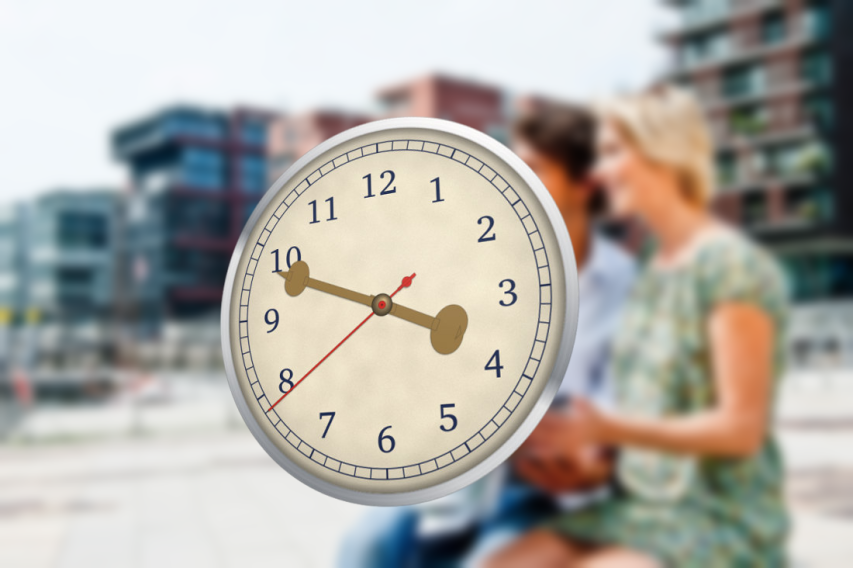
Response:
3.48.39
